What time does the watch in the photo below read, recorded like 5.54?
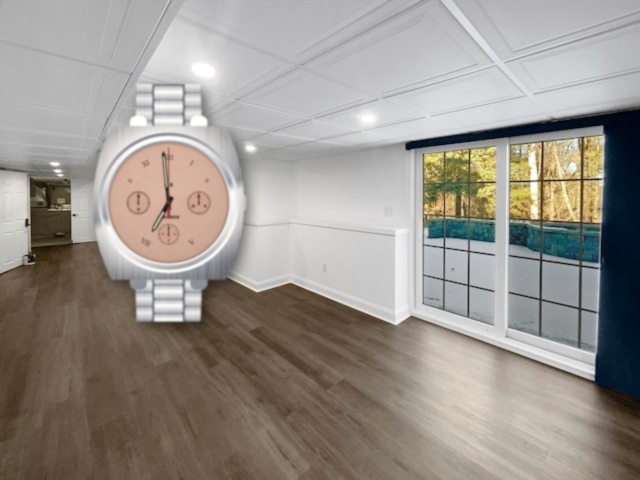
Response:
6.59
